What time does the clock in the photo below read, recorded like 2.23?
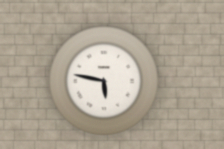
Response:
5.47
